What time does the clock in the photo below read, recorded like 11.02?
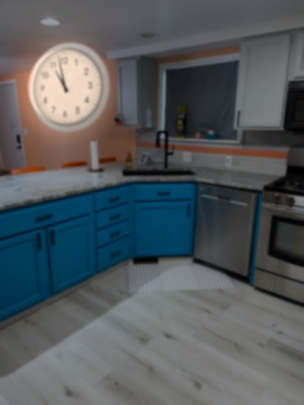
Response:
10.58
